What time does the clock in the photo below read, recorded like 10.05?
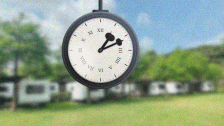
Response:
1.11
